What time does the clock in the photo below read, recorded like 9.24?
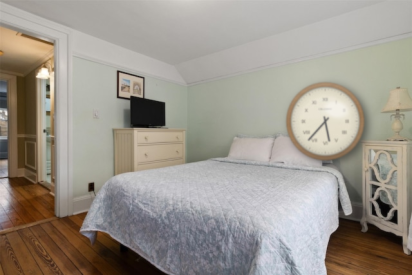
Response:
5.37
